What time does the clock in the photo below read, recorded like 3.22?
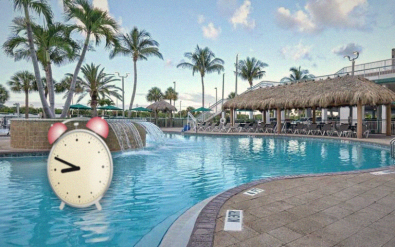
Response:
8.49
